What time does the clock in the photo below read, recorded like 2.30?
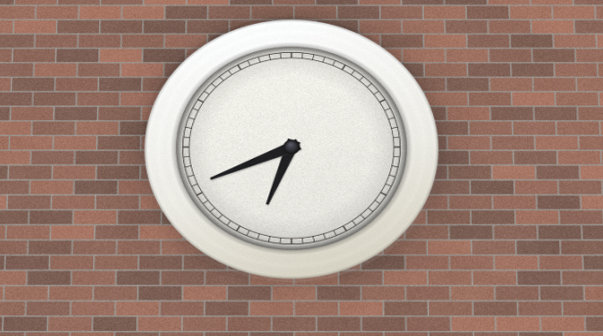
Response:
6.41
